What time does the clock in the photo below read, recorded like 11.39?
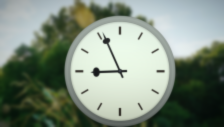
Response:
8.56
